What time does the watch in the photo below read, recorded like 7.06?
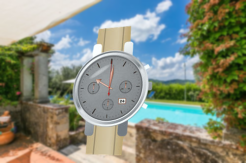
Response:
10.01
